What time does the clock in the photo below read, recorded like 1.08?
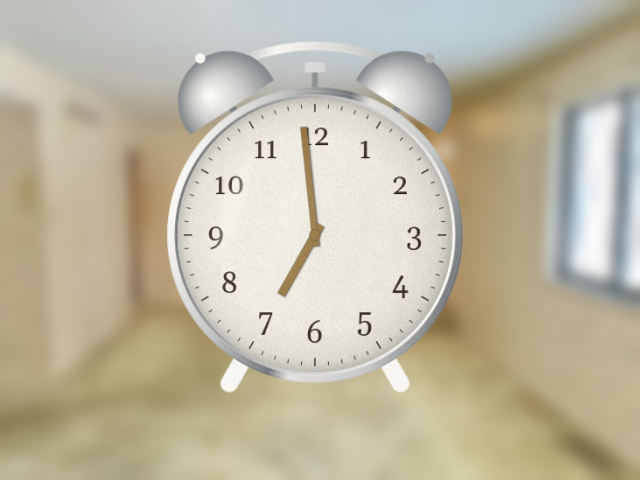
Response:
6.59
